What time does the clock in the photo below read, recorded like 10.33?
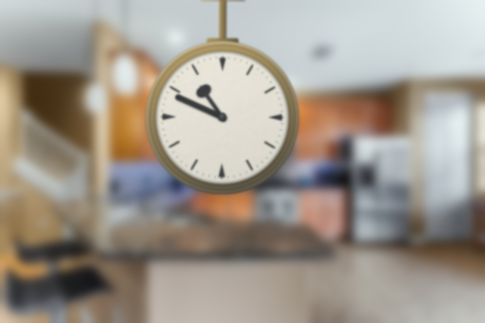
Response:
10.49
